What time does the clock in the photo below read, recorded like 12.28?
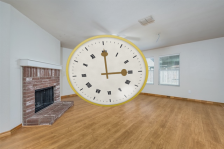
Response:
3.00
